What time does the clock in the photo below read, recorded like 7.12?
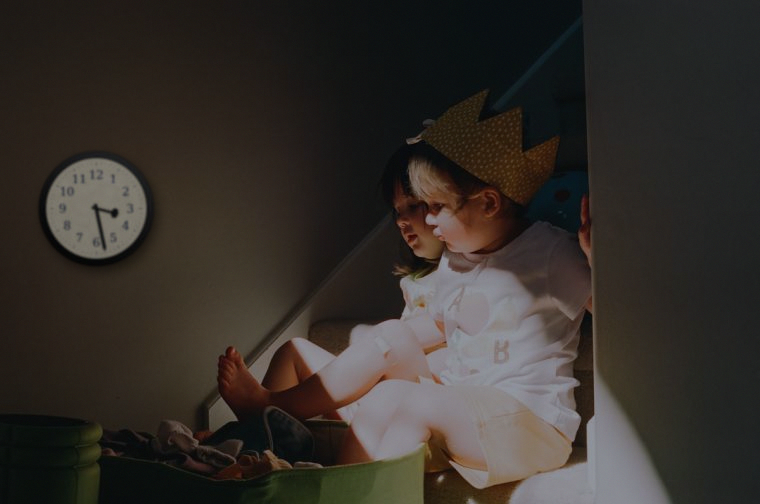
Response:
3.28
